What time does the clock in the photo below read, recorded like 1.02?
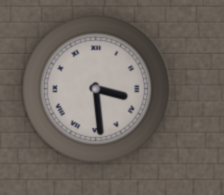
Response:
3.29
